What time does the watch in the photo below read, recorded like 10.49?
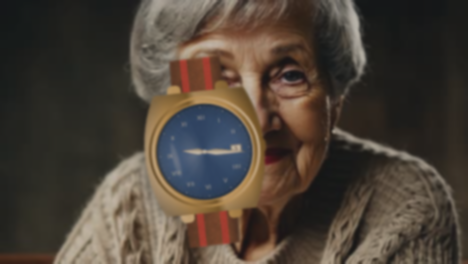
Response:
9.16
